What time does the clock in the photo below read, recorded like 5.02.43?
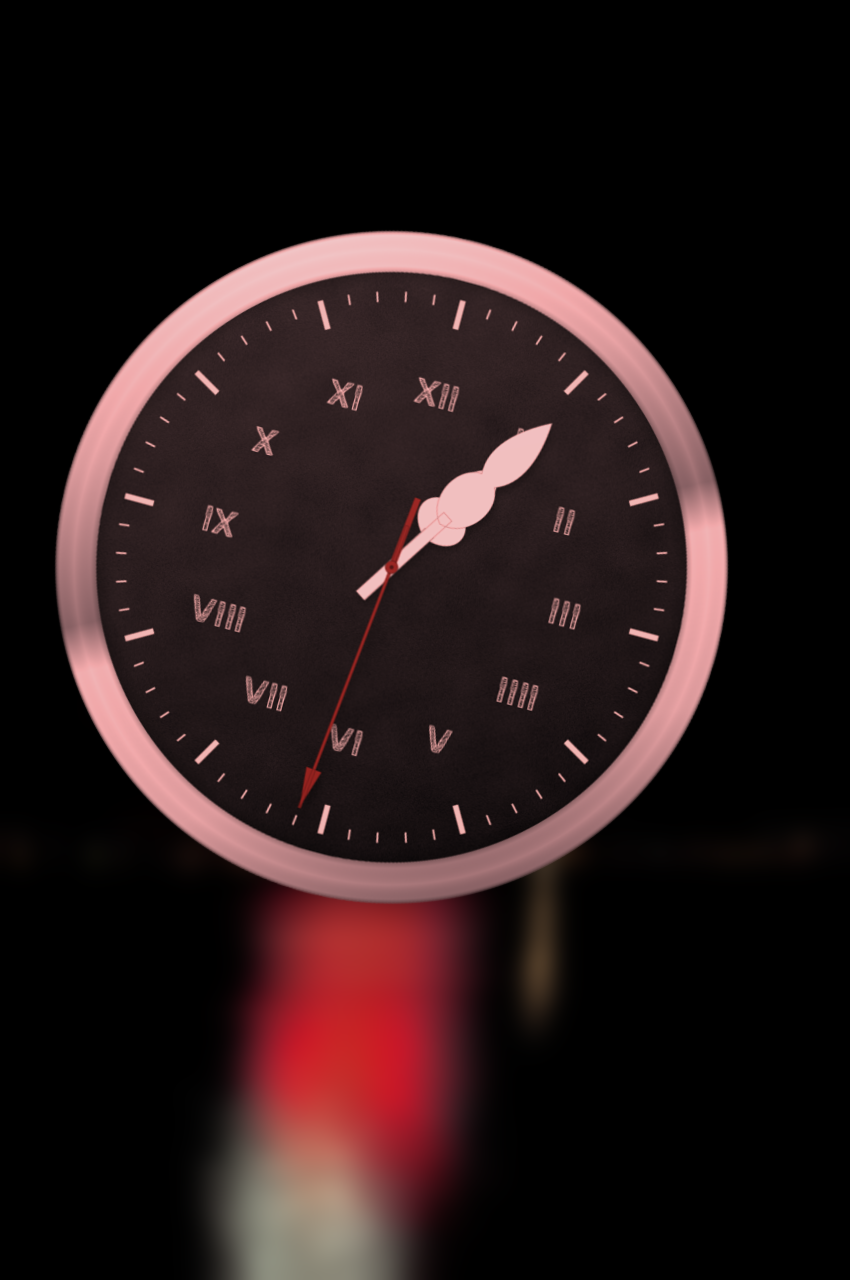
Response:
1.05.31
